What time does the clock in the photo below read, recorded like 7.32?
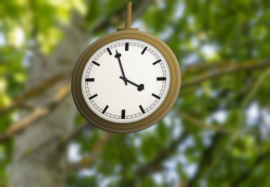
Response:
3.57
